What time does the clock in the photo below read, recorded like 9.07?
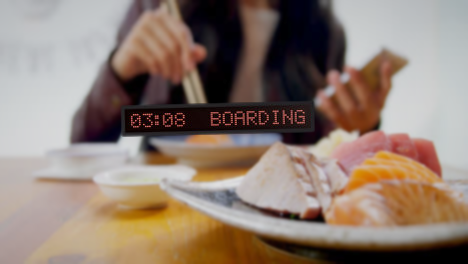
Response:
3.08
